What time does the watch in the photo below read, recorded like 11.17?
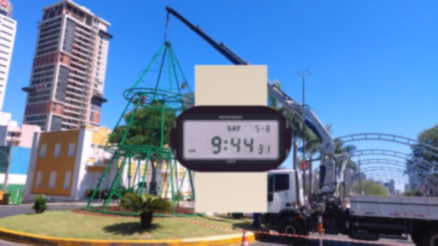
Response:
9.44
